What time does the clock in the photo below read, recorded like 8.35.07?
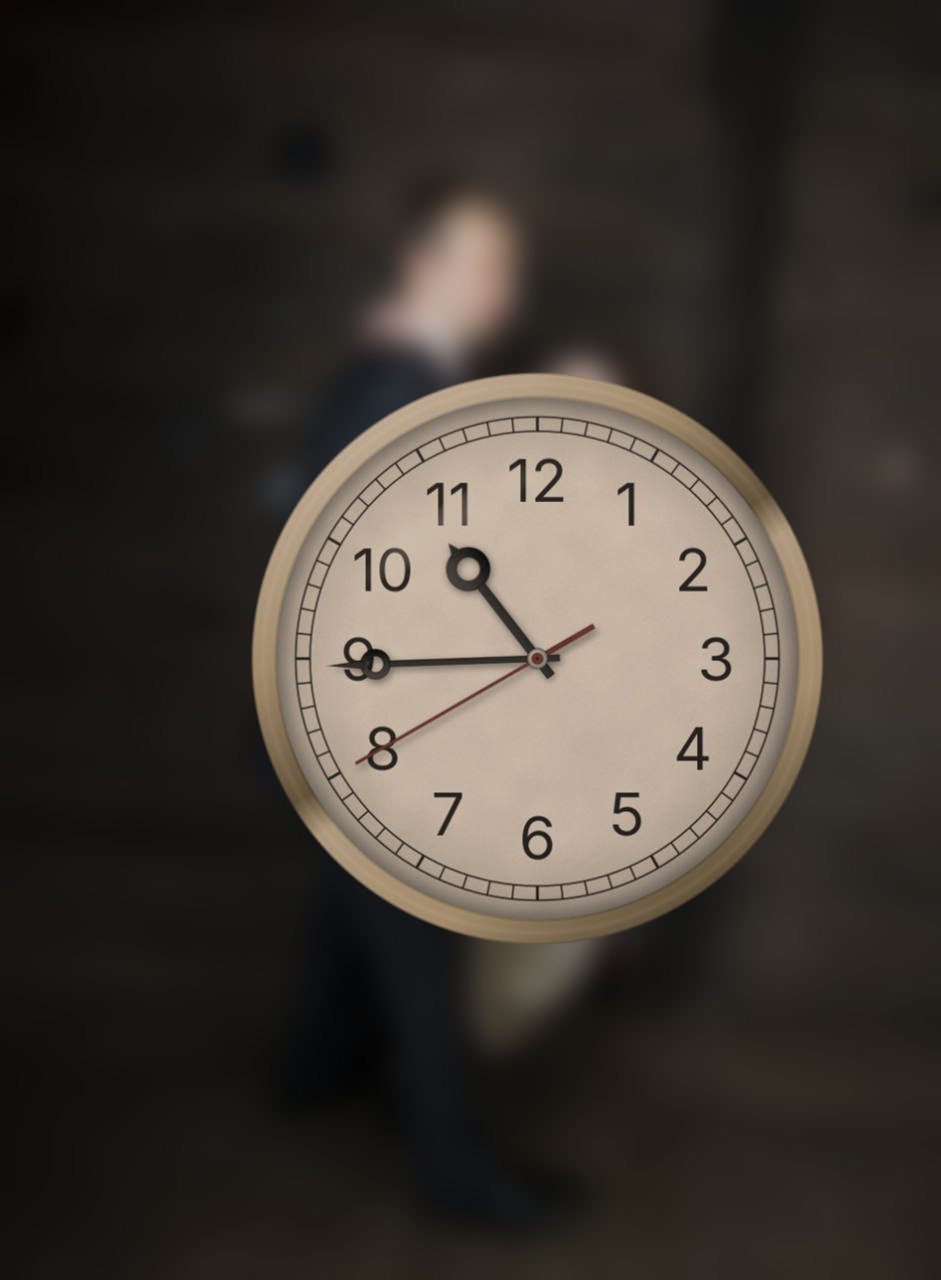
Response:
10.44.40
